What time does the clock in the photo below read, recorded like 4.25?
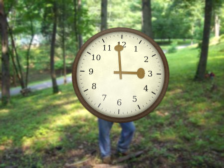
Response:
2.59
